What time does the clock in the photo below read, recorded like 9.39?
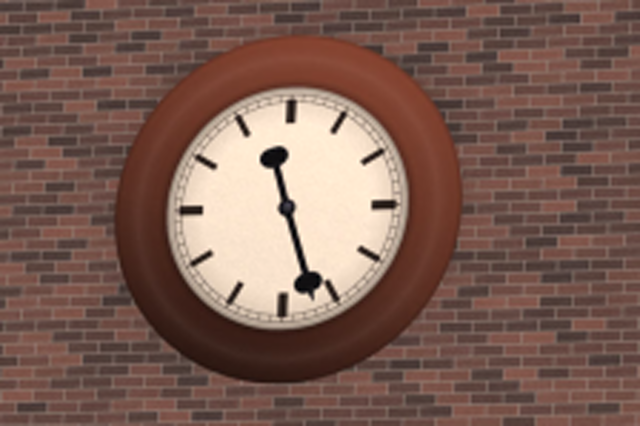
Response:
11.27
